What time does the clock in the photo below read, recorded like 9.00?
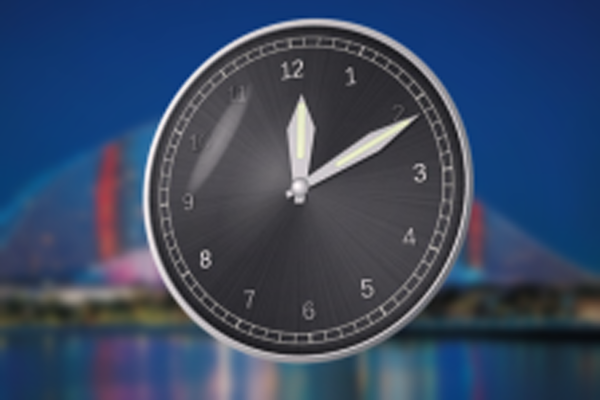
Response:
12.11
